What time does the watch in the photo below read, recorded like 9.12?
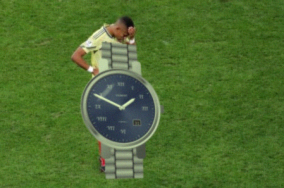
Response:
1.49
